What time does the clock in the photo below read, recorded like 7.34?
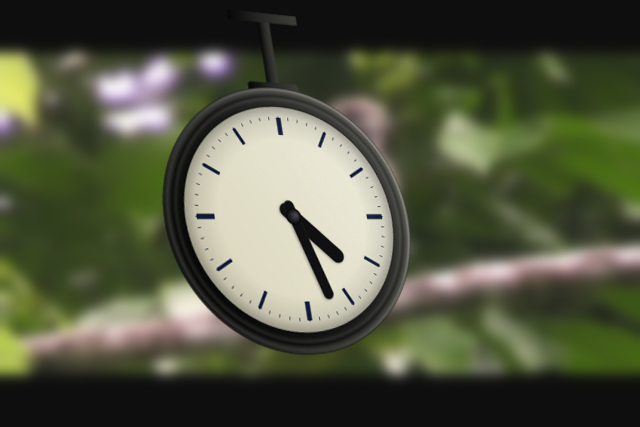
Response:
4.27
